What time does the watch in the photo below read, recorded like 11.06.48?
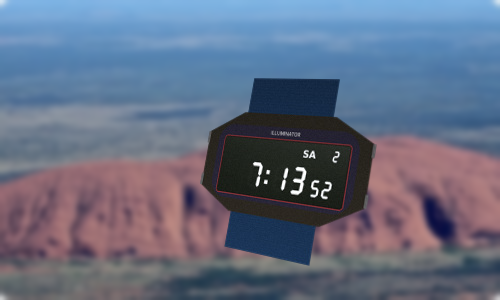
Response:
7.13.52
